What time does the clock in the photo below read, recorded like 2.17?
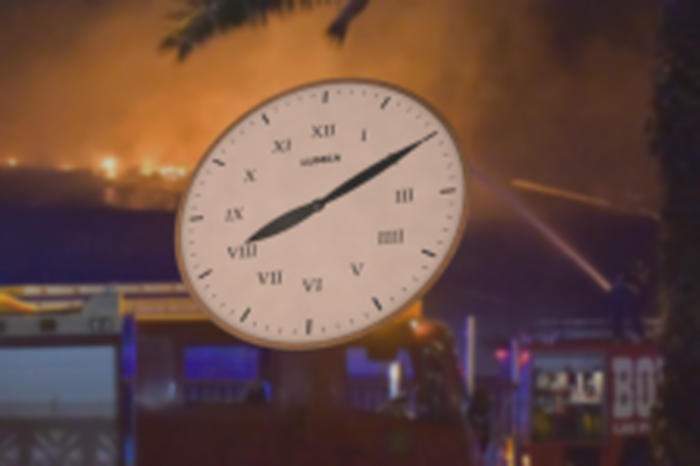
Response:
8.10
